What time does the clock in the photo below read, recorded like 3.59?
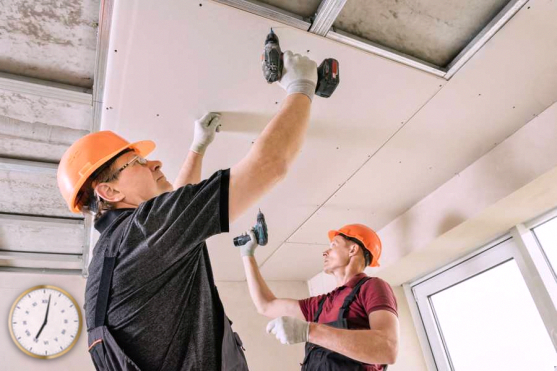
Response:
7.02
